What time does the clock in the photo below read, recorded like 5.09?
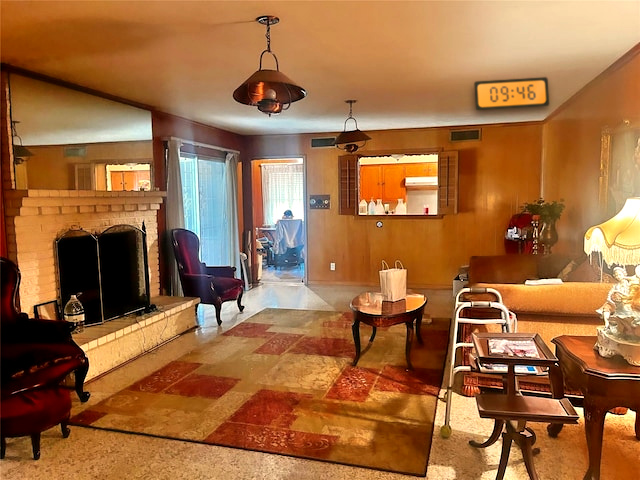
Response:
9.46
